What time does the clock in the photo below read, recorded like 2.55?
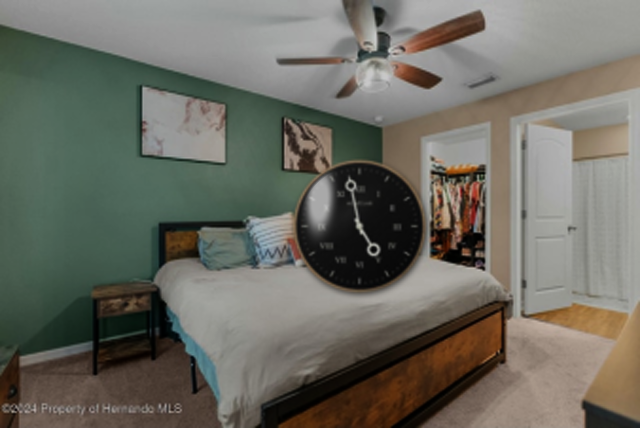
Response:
4.58
